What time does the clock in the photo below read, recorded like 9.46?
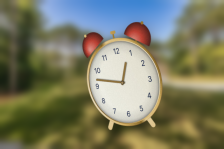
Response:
12.47
